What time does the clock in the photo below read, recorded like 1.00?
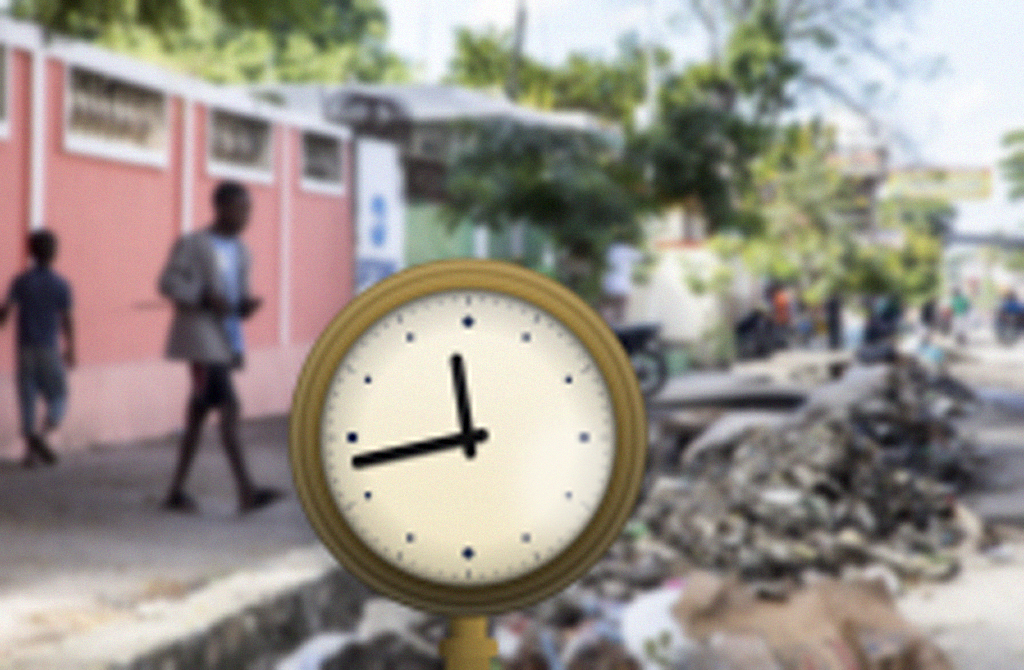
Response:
11.43
